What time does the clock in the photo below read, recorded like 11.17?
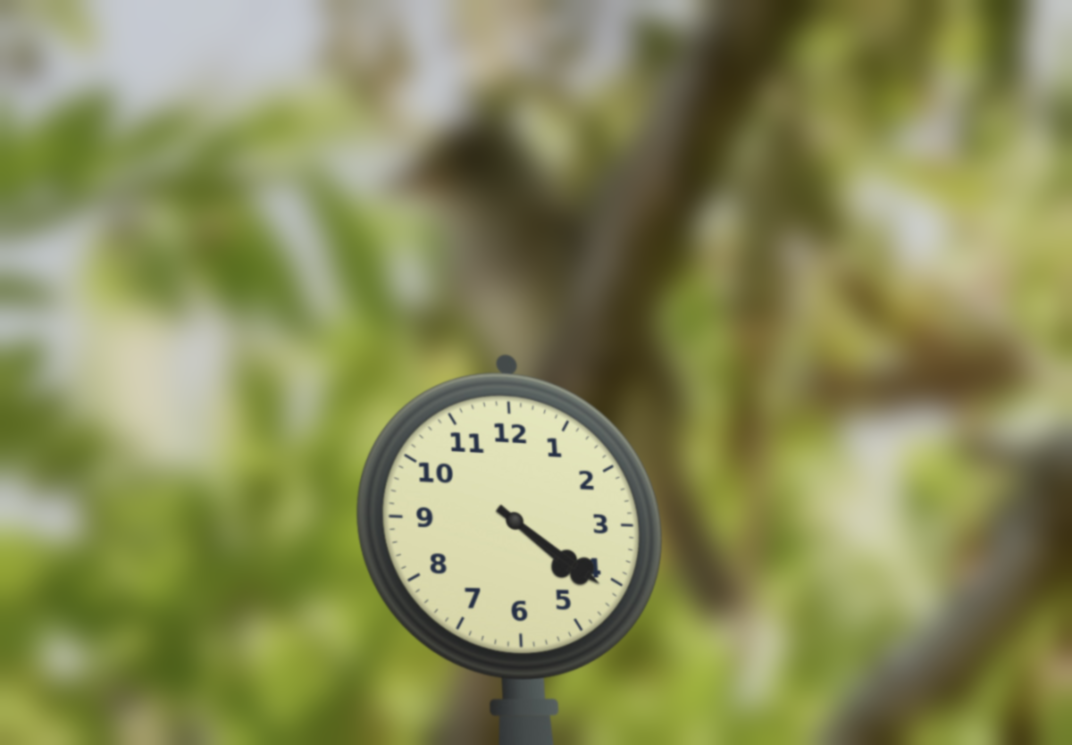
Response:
4.21
